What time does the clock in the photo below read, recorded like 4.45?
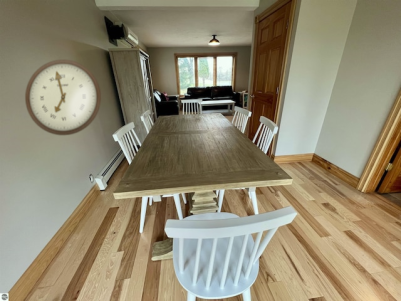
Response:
6.58
